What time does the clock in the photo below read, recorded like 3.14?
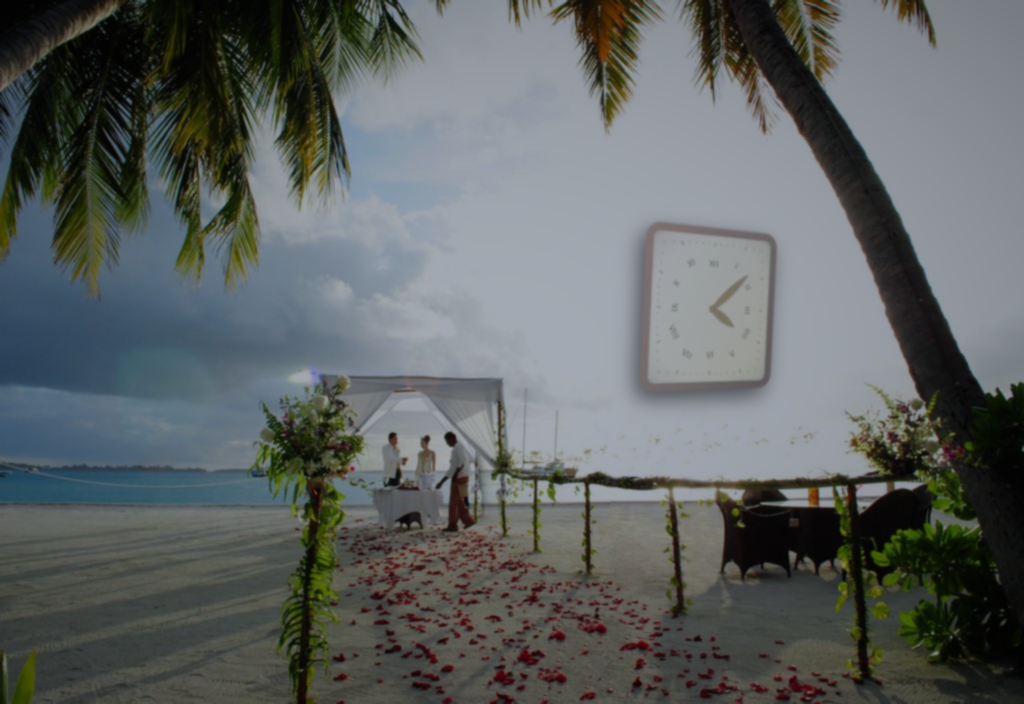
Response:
4.08
